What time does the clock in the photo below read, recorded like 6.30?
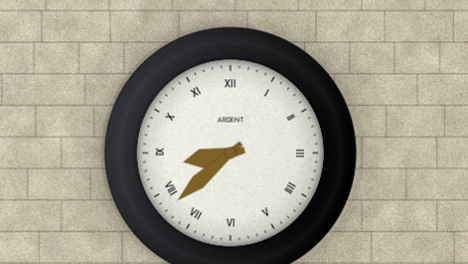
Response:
8.38
